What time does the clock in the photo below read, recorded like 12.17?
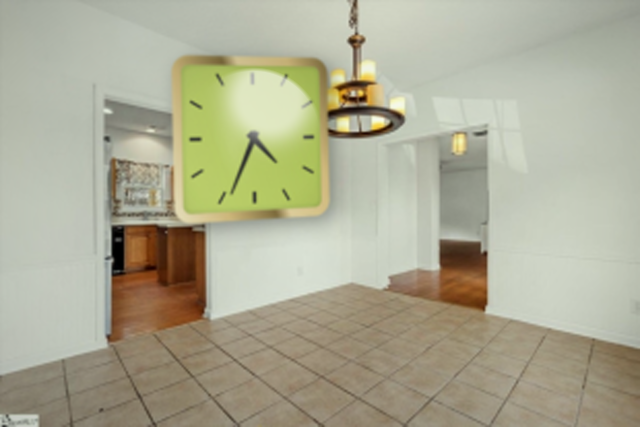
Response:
4.34
